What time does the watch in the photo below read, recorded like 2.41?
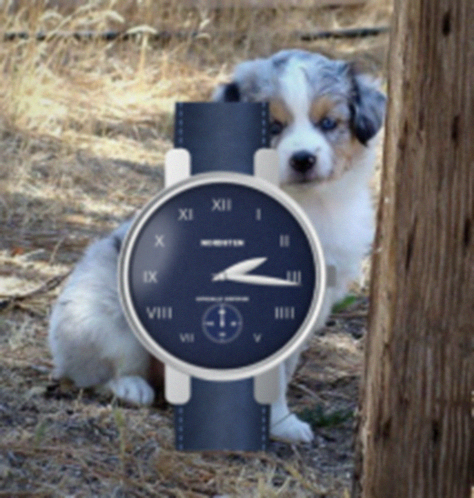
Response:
2.16
